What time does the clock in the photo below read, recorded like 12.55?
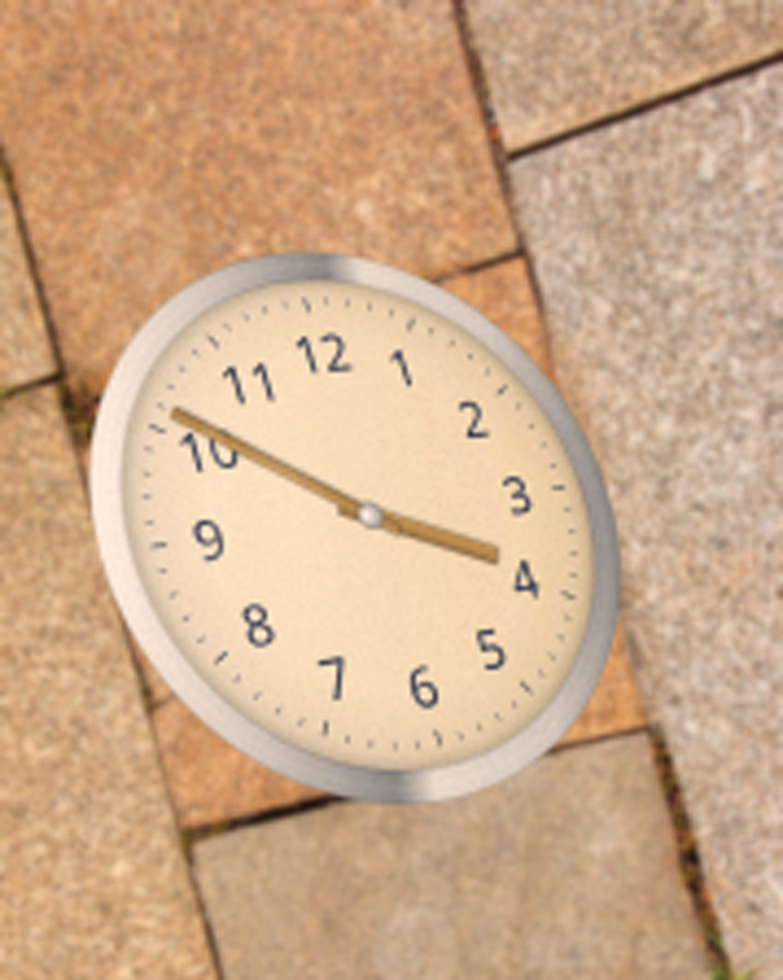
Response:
3.51
